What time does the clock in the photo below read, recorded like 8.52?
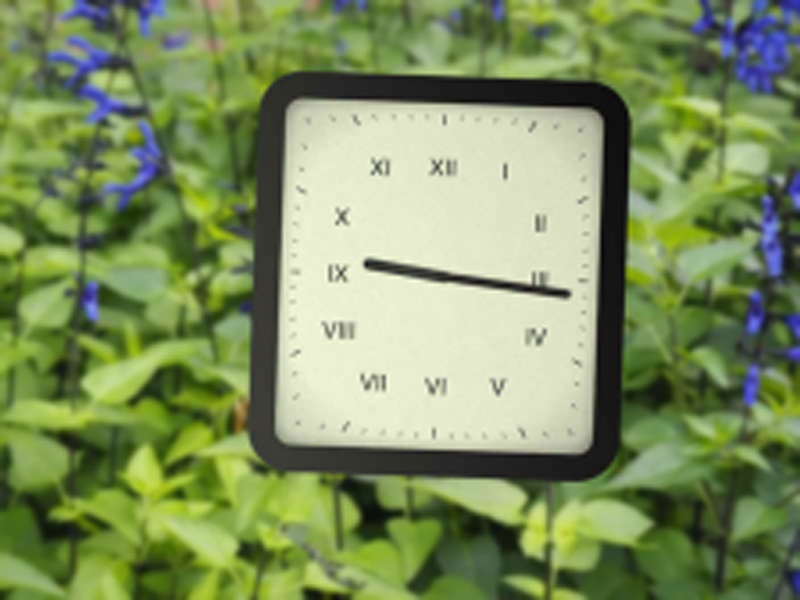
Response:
9.16
